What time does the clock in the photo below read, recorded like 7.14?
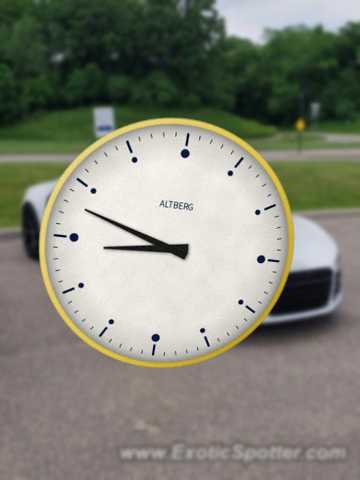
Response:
8.48
